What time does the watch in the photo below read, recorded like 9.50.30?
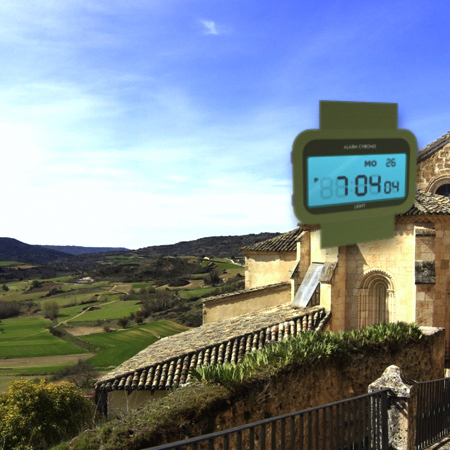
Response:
7.04.04
